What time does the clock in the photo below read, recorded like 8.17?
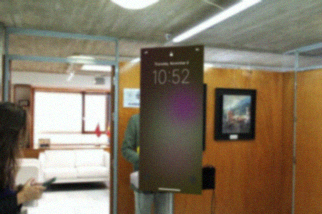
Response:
10.52
